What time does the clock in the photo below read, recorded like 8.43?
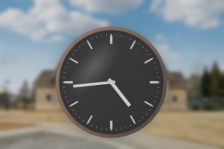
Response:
4.44
